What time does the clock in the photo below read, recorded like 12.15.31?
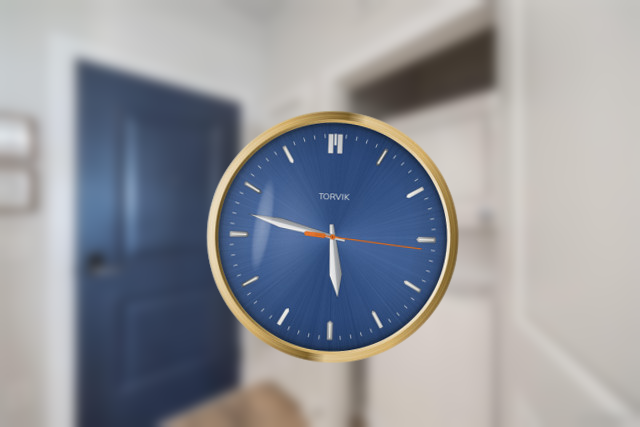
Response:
5.47.16
